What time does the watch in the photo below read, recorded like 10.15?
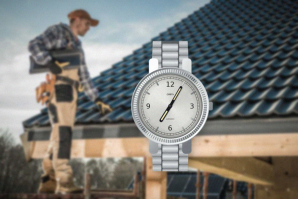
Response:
7.05
